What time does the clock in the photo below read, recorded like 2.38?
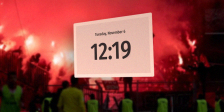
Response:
12.19
